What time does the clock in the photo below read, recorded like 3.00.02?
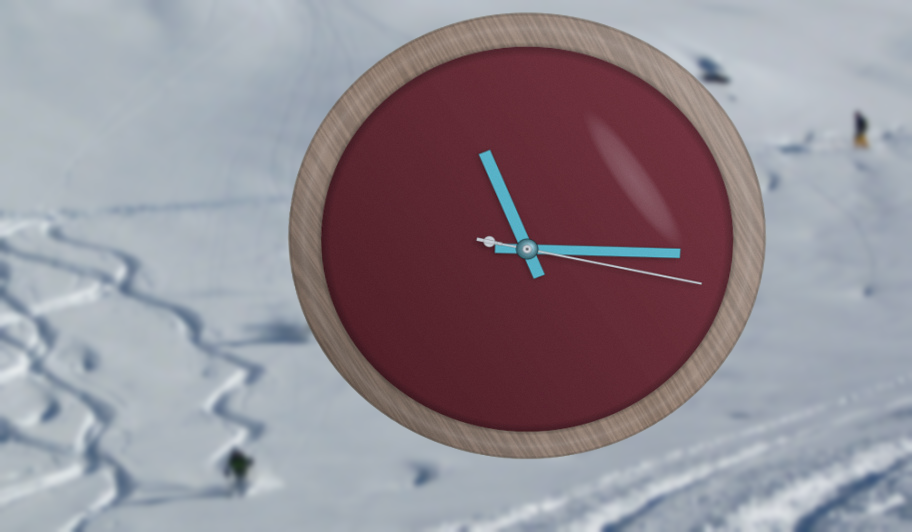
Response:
11.15.17
